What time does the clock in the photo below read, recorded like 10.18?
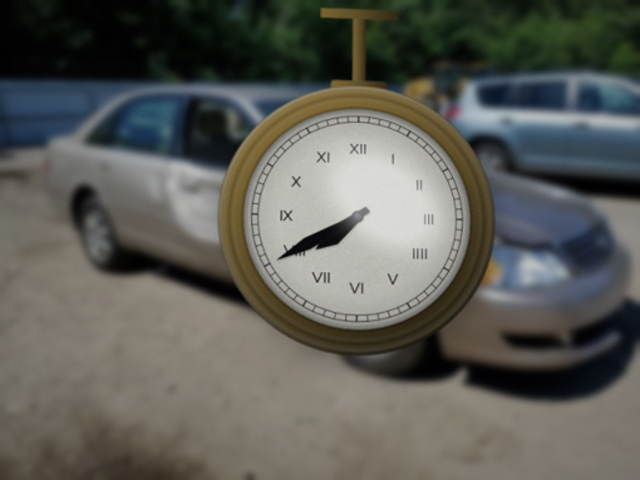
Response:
7.40
